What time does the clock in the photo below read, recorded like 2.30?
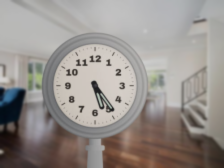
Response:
5.24
